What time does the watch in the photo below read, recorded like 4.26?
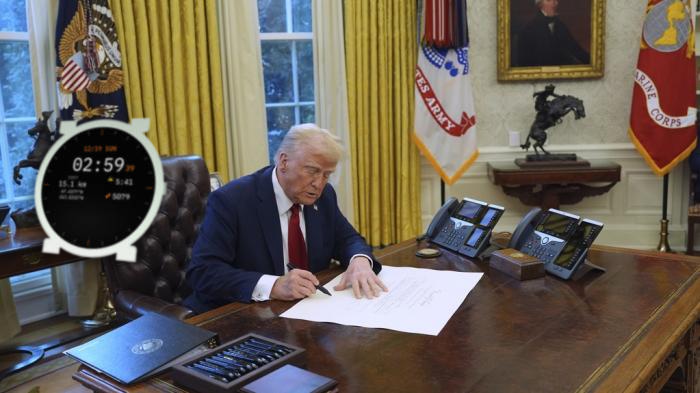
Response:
2.59
